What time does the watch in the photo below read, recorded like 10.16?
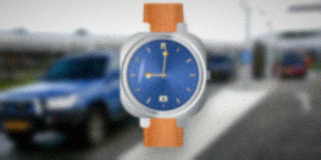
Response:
9.01
